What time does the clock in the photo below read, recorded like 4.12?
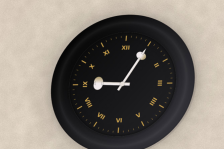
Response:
9.05
